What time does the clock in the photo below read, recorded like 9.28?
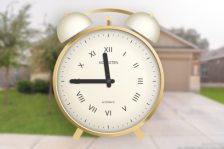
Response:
11.45
